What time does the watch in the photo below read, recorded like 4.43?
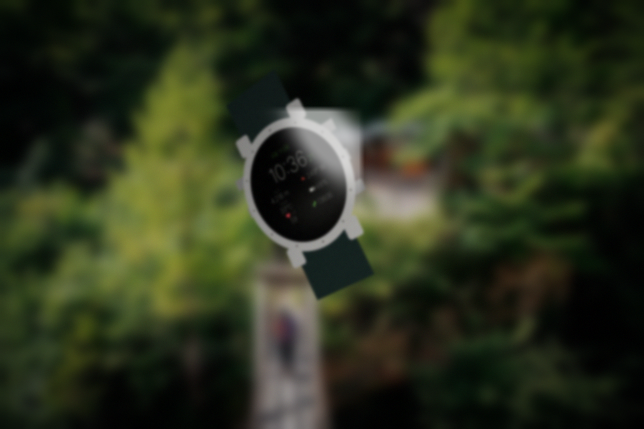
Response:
10.36
